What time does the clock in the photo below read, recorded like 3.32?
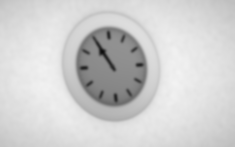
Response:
10.55
